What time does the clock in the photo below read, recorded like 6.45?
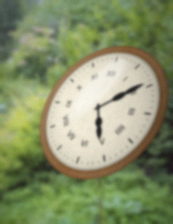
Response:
5.09
